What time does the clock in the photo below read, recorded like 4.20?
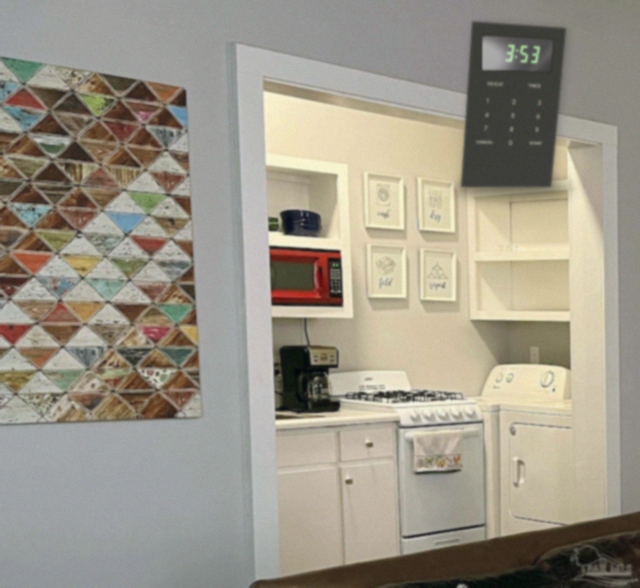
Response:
3.53
